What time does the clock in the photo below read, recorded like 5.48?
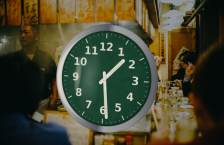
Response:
1.29
